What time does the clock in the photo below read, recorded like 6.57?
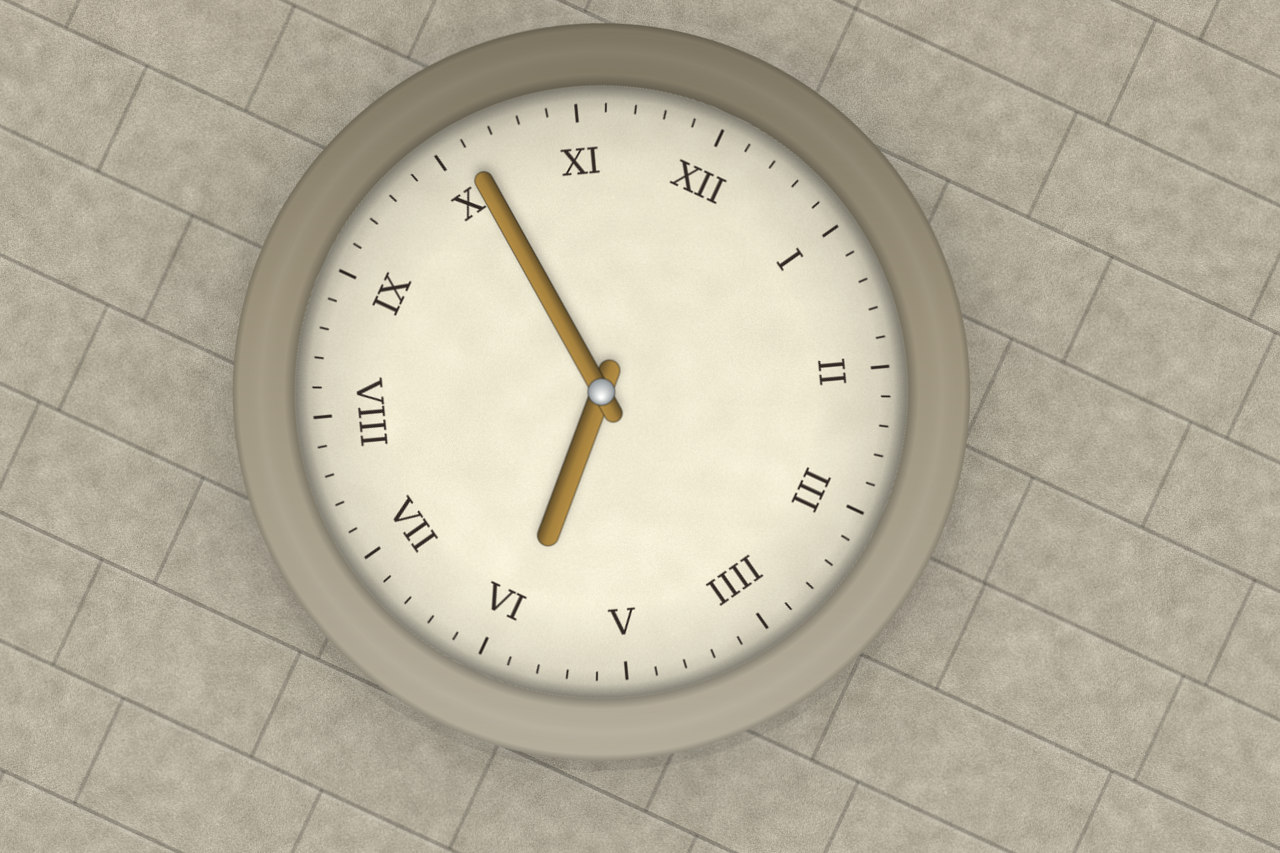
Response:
5.51
